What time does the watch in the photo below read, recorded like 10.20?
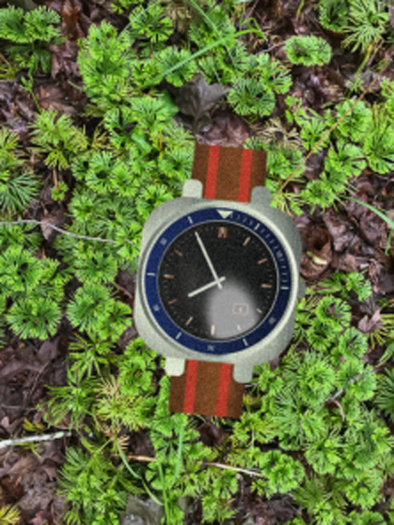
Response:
7.55
